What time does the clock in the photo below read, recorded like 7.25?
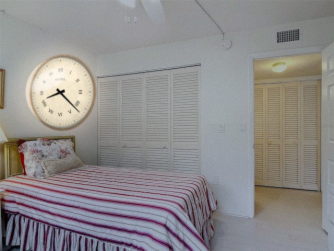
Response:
8.22
